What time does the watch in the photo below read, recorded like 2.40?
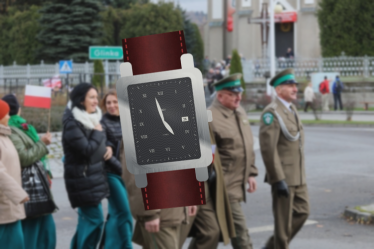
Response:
4.58
